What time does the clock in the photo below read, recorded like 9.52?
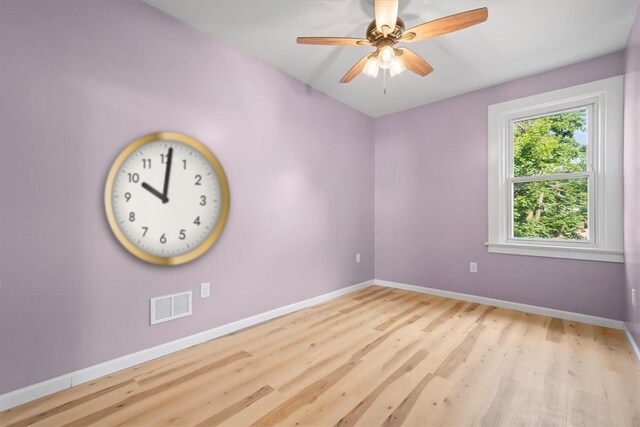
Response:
10.01
